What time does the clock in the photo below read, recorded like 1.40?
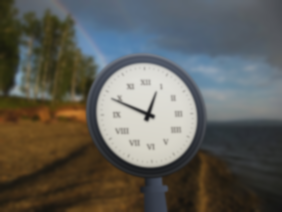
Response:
12.49
